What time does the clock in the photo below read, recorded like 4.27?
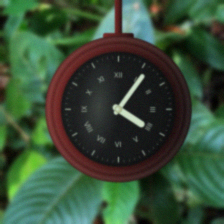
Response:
4.06
